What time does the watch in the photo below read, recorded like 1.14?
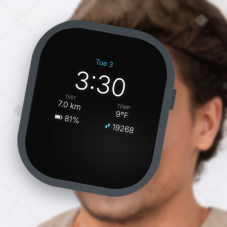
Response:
3.30
